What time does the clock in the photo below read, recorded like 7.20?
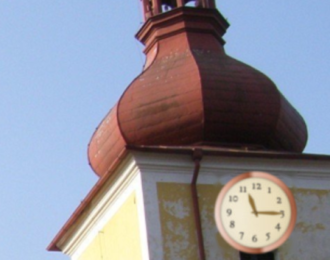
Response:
11.15
